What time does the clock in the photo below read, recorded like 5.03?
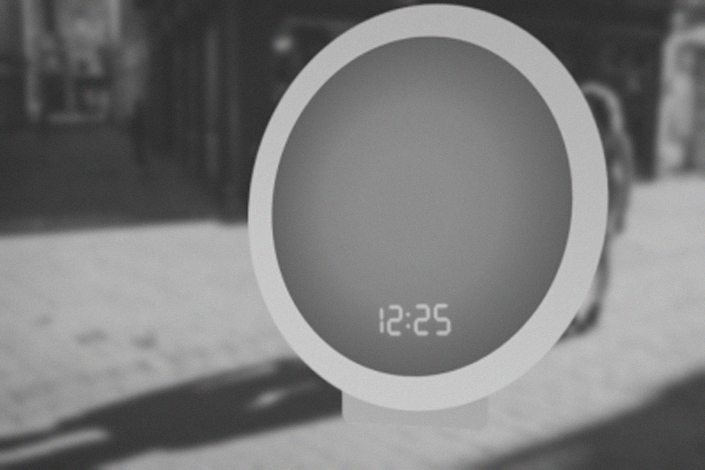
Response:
12.25
